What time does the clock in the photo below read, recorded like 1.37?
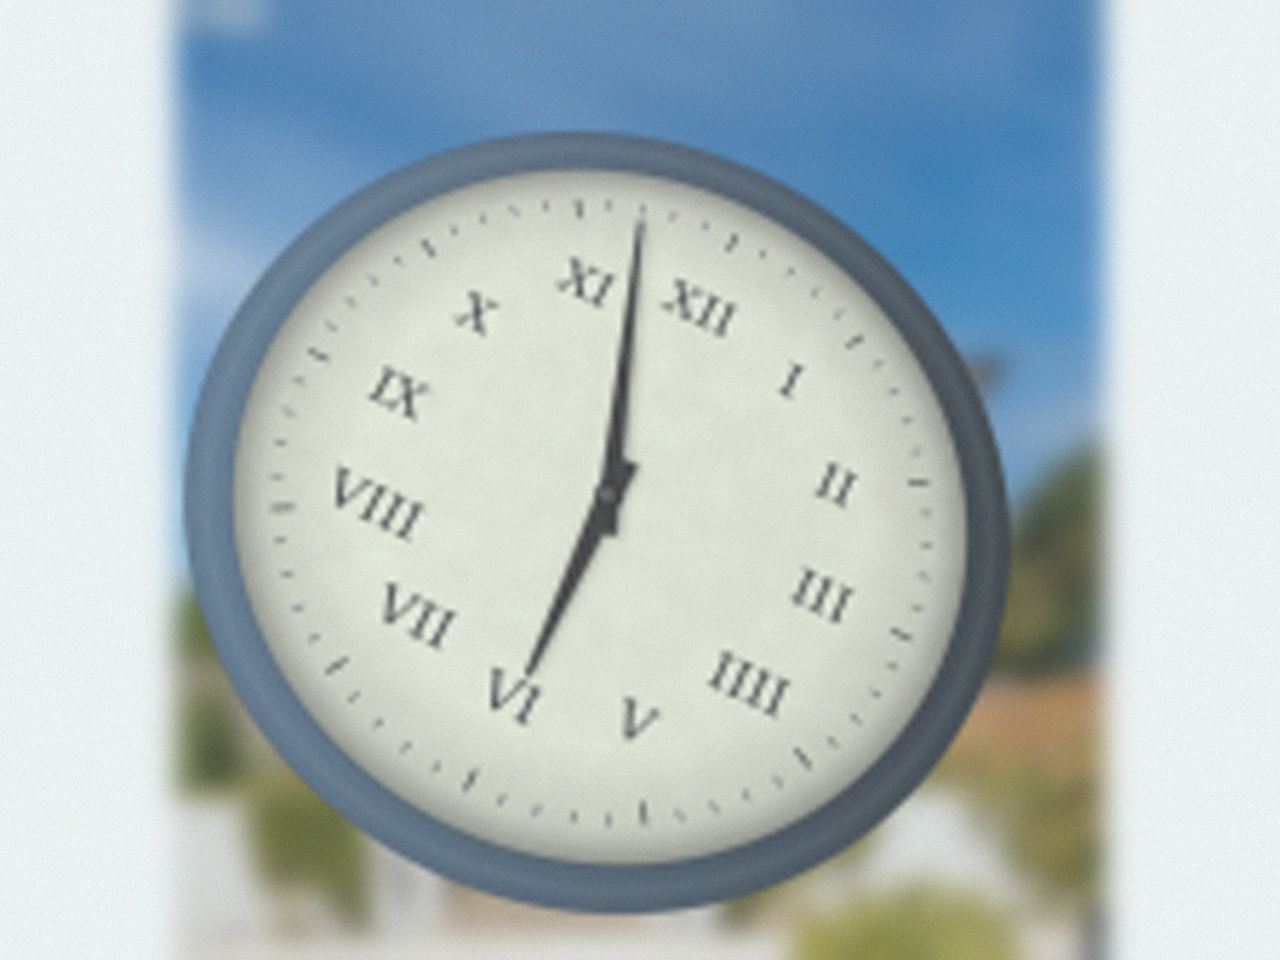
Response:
5.57
